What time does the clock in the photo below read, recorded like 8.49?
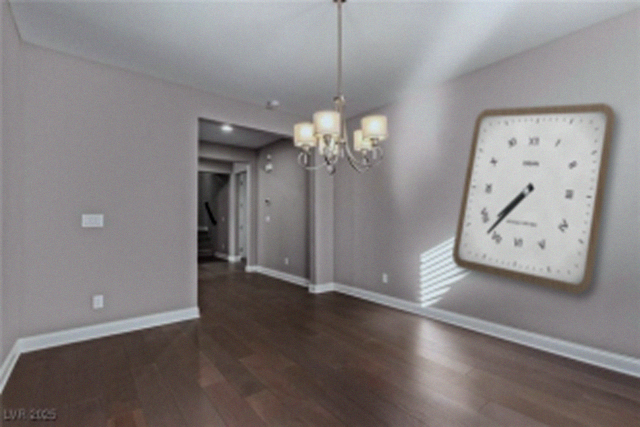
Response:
7.37
